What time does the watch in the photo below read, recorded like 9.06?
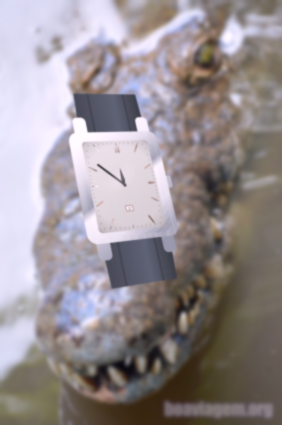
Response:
11.52
